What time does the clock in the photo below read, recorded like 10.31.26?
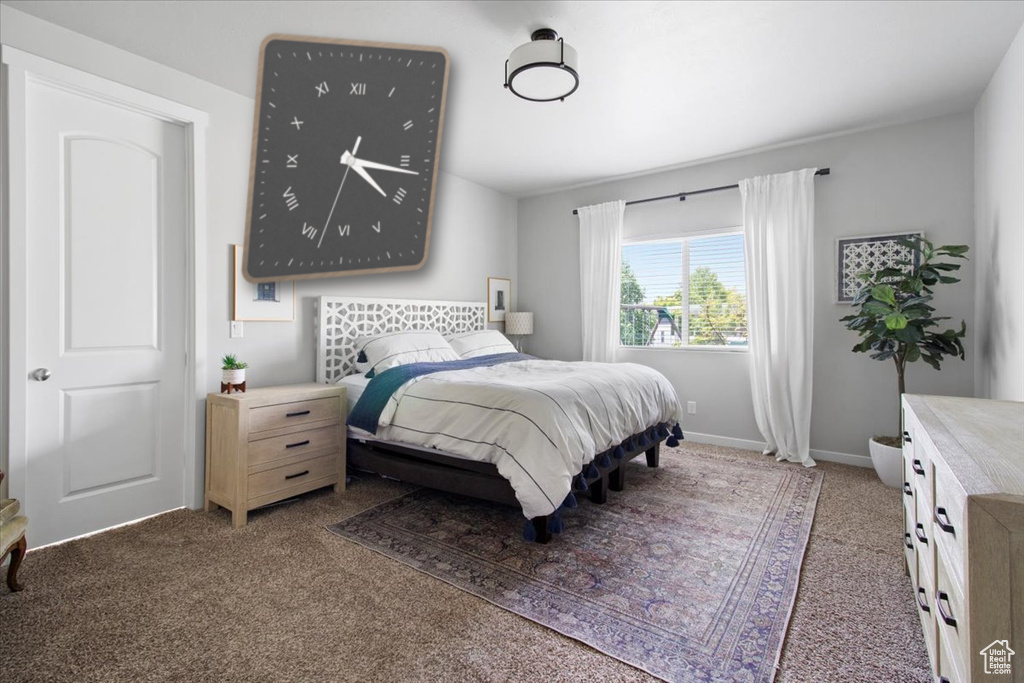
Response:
4.16.33
